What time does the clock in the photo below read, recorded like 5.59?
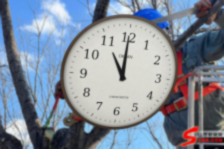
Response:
11.00
